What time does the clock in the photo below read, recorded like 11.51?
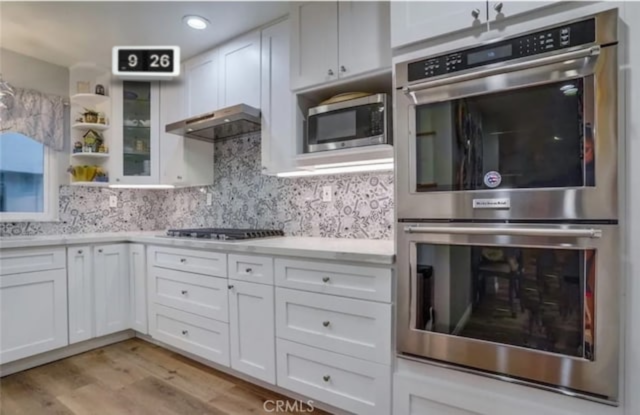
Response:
9.26
